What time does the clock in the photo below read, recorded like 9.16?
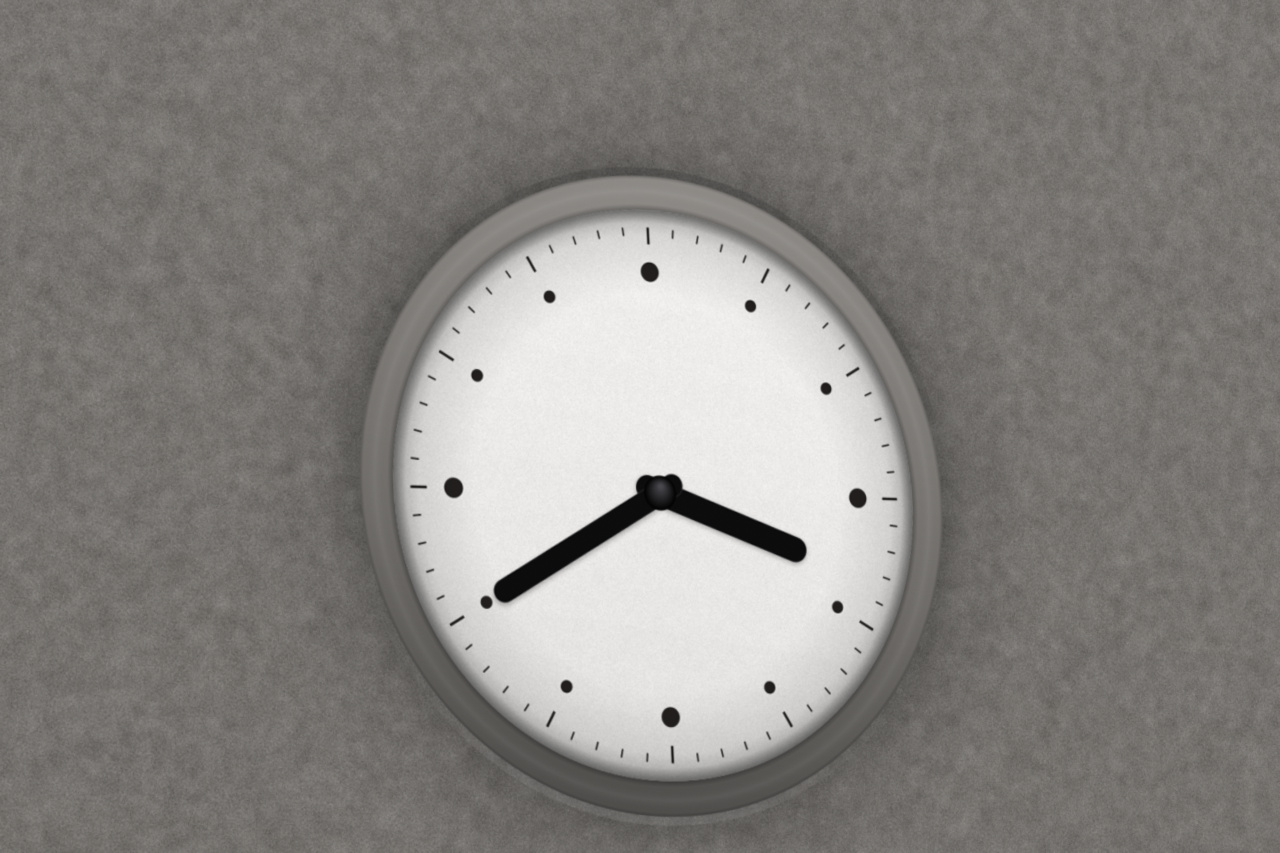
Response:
3.40
